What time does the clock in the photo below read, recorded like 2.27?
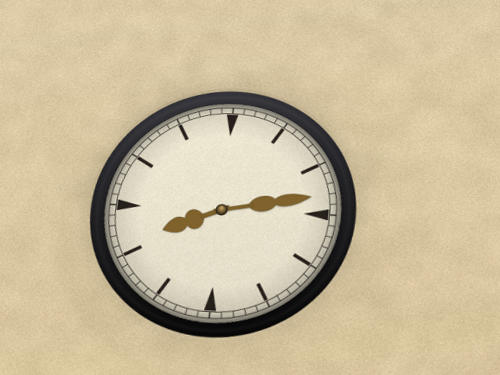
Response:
8.13
